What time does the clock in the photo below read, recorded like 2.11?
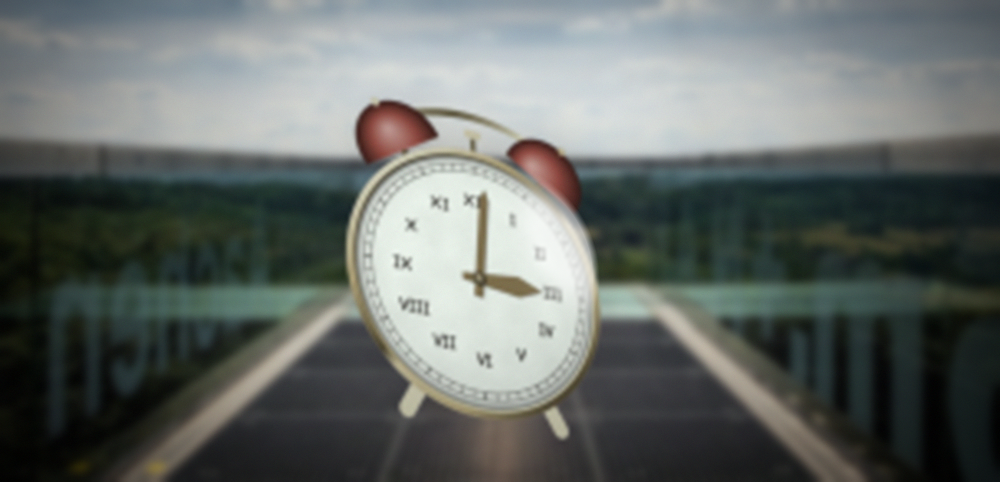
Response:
3.01
